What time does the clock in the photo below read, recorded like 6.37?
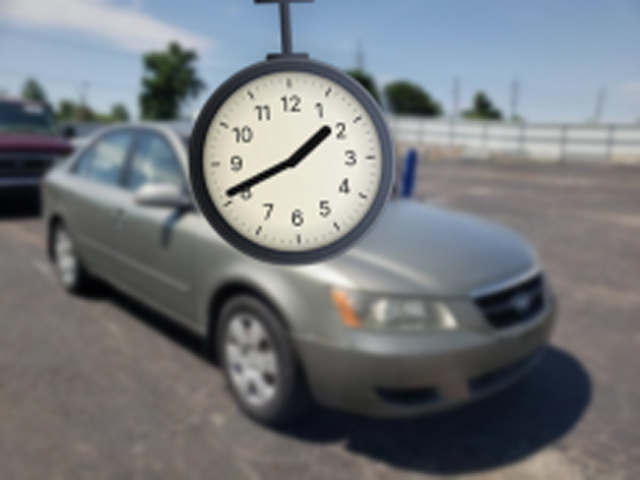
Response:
1.41
